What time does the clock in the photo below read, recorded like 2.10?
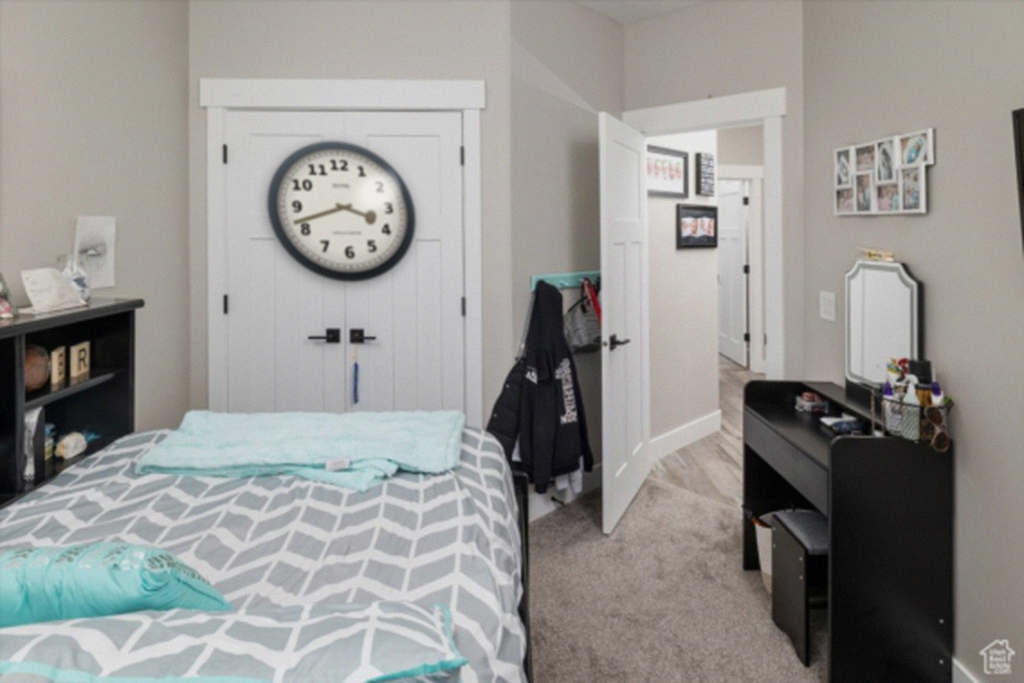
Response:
3.42
